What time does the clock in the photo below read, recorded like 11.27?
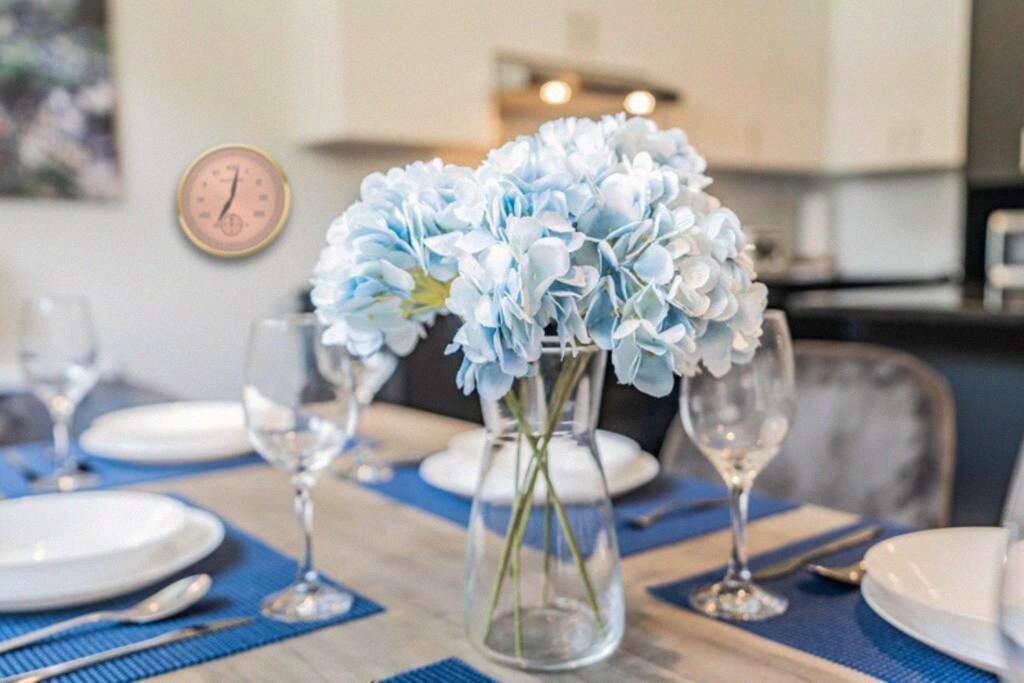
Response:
7.02
